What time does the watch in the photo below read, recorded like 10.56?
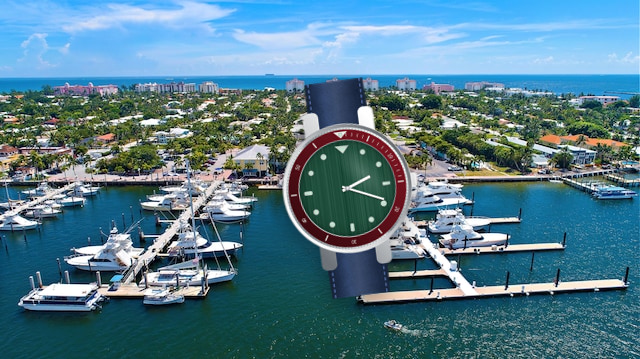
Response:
2.19
